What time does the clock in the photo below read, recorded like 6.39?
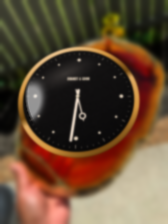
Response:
5.31
